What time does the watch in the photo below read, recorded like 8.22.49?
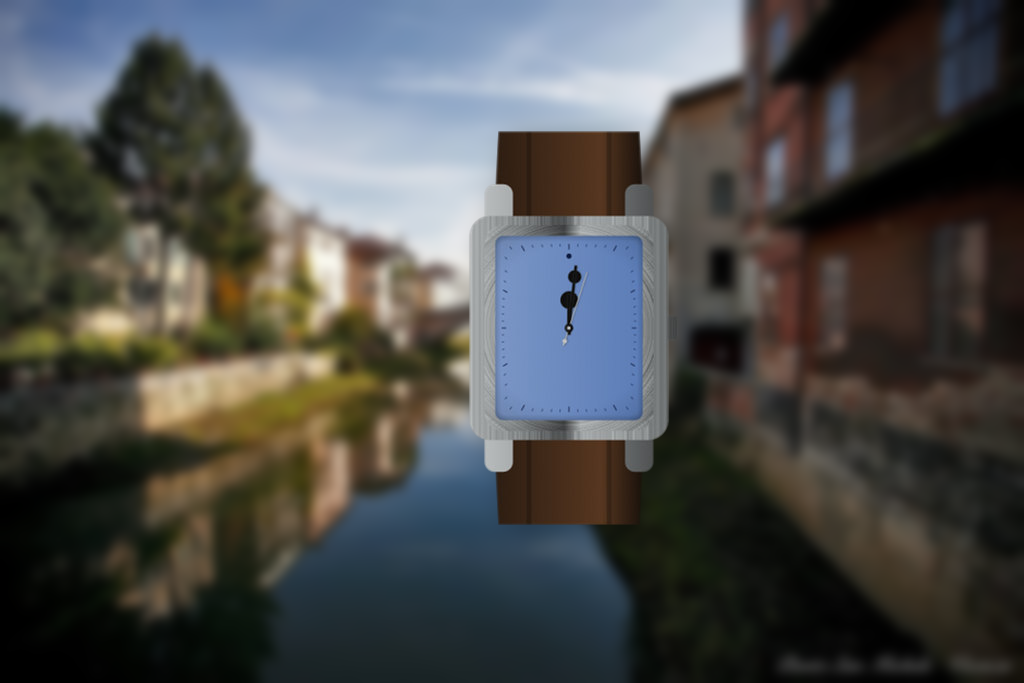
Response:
12.01.03
